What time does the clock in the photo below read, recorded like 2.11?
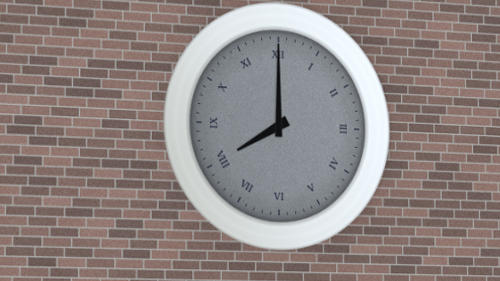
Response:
8.00
